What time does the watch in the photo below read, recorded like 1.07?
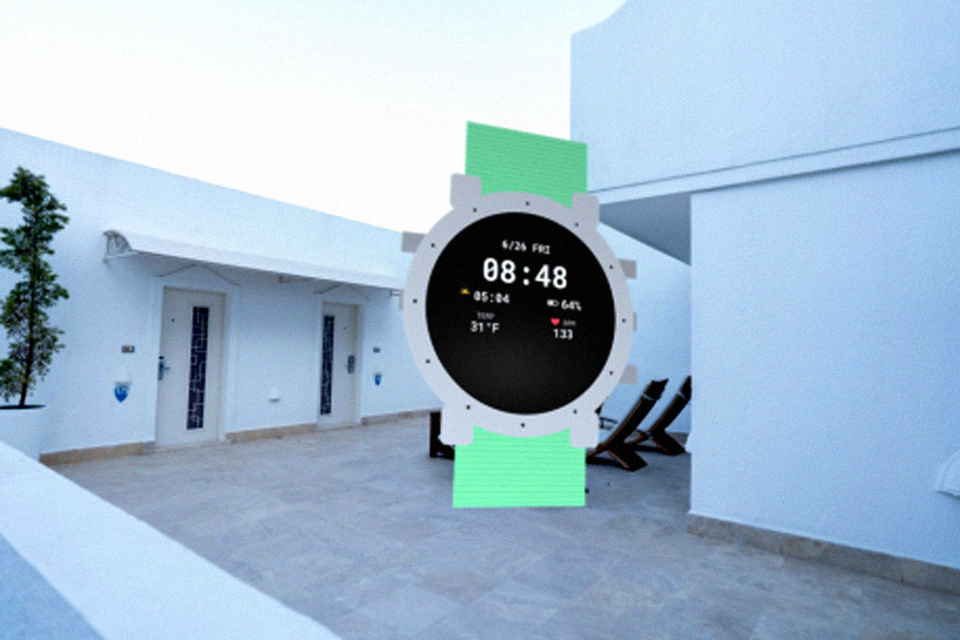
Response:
8.48
